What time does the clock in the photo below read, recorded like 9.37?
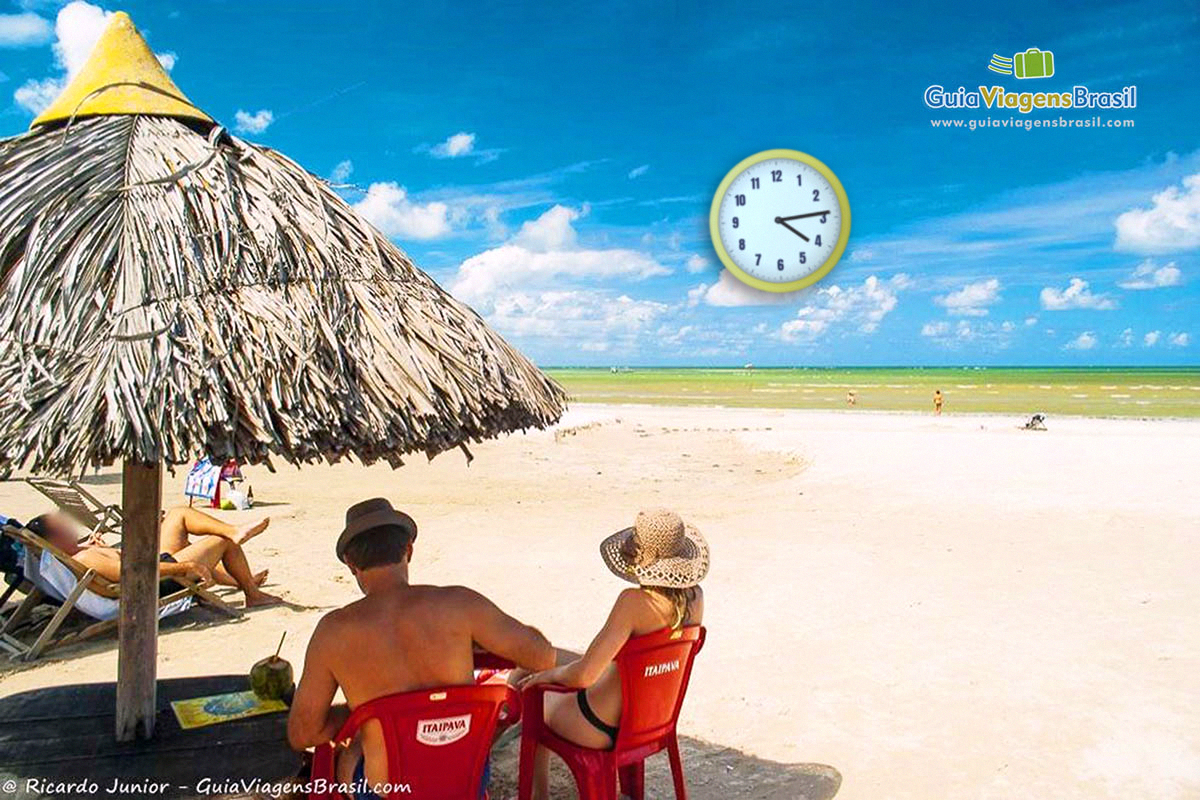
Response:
4.14
